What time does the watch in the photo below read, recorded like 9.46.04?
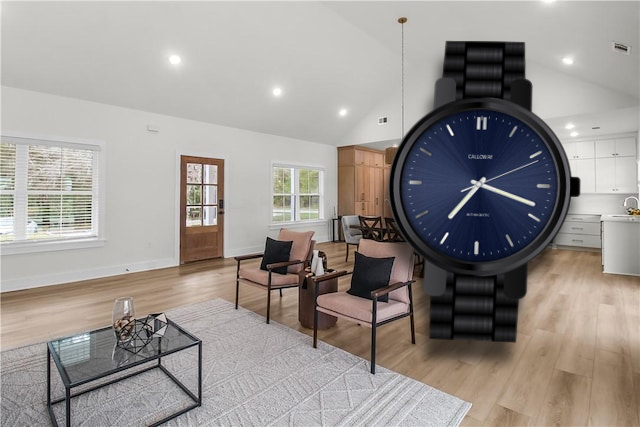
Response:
7.18.11
